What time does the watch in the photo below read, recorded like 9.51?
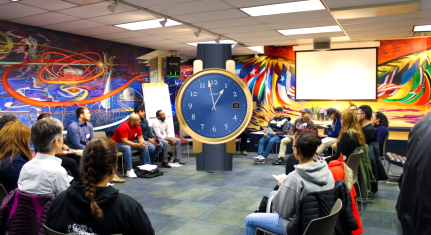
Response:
12.58
